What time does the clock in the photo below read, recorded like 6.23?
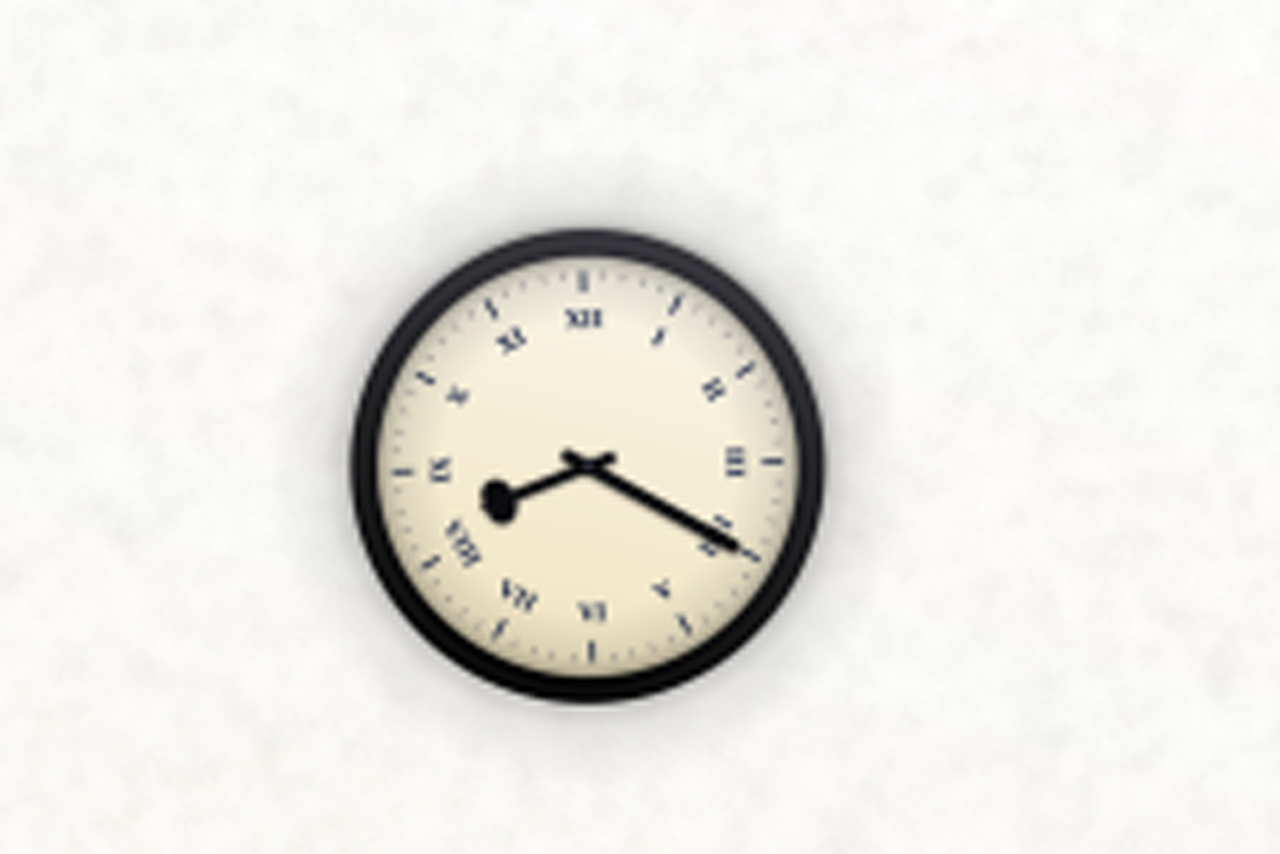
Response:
8.20
